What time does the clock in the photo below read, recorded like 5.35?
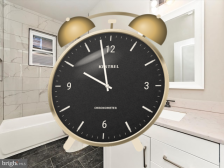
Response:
9.58
